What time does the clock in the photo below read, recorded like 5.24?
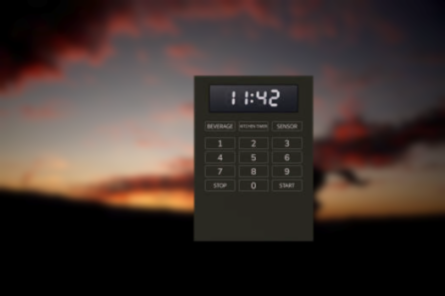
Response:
11.42
